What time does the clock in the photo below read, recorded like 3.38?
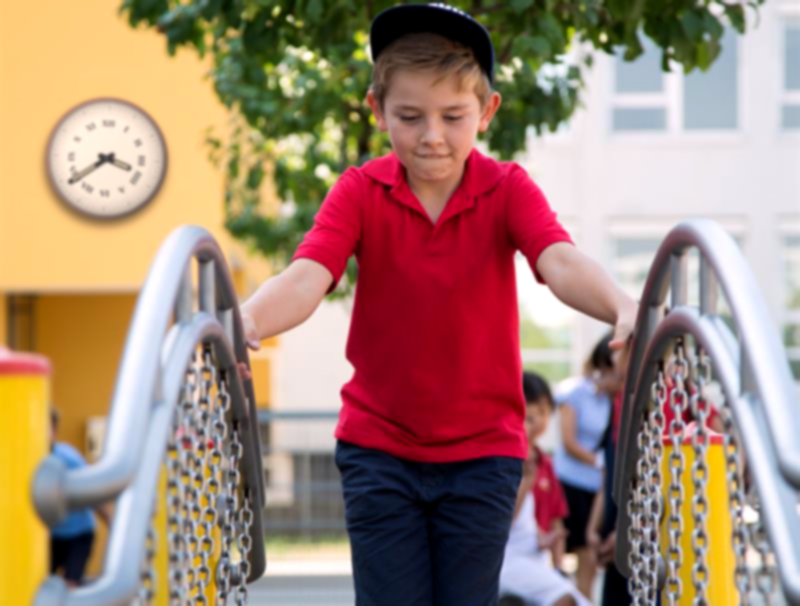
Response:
3.39
